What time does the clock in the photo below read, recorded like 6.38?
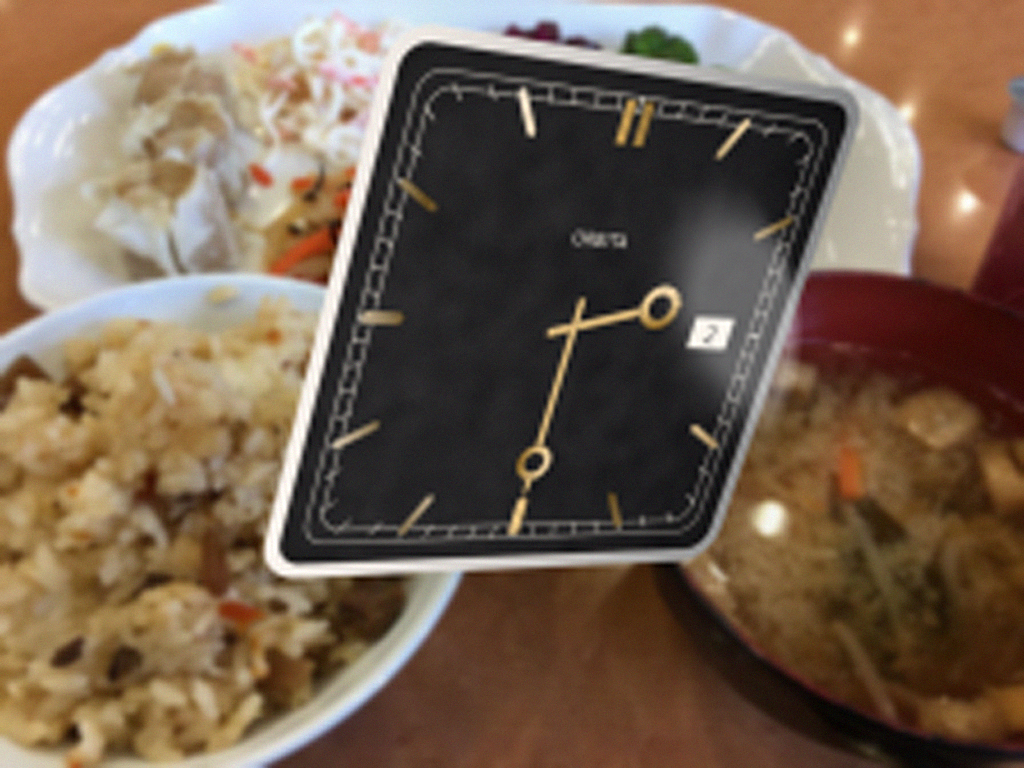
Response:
2.30
